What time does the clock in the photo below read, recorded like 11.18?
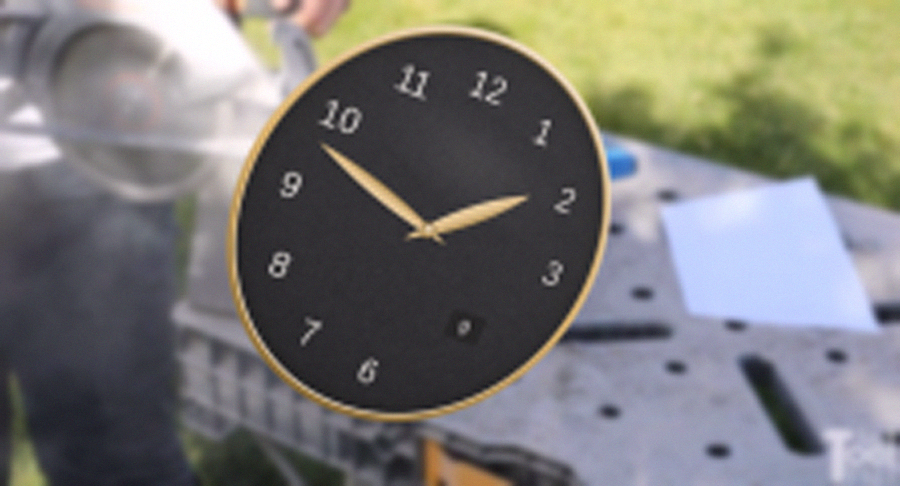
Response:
1.48
